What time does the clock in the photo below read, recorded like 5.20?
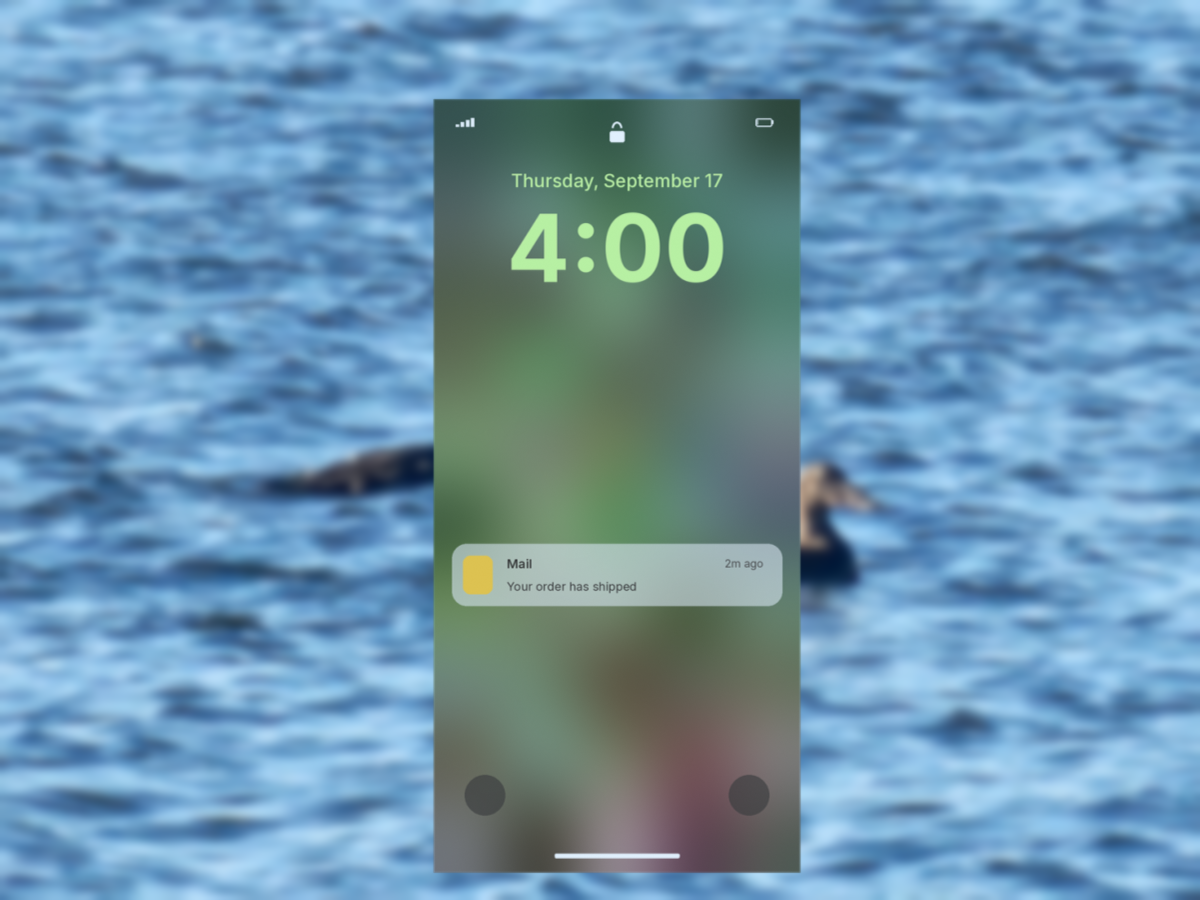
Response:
4.00
